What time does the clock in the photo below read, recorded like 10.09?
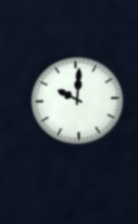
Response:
10.01
